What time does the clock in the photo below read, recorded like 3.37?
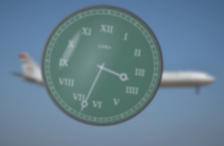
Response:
3.33
